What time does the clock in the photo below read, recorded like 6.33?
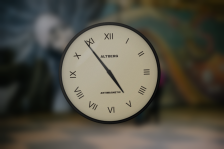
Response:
4.54
